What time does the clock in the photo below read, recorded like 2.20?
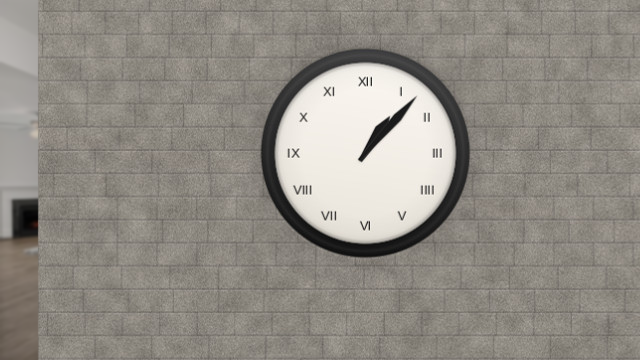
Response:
1.07
